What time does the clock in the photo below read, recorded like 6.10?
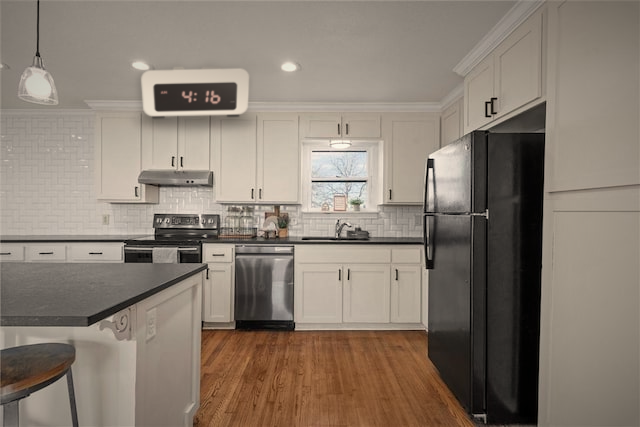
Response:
4.16
